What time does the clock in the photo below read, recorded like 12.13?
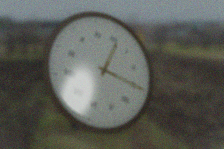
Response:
12.15
